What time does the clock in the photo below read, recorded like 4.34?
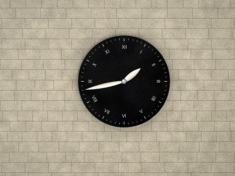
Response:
1.43
